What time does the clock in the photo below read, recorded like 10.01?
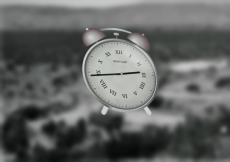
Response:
2.44
